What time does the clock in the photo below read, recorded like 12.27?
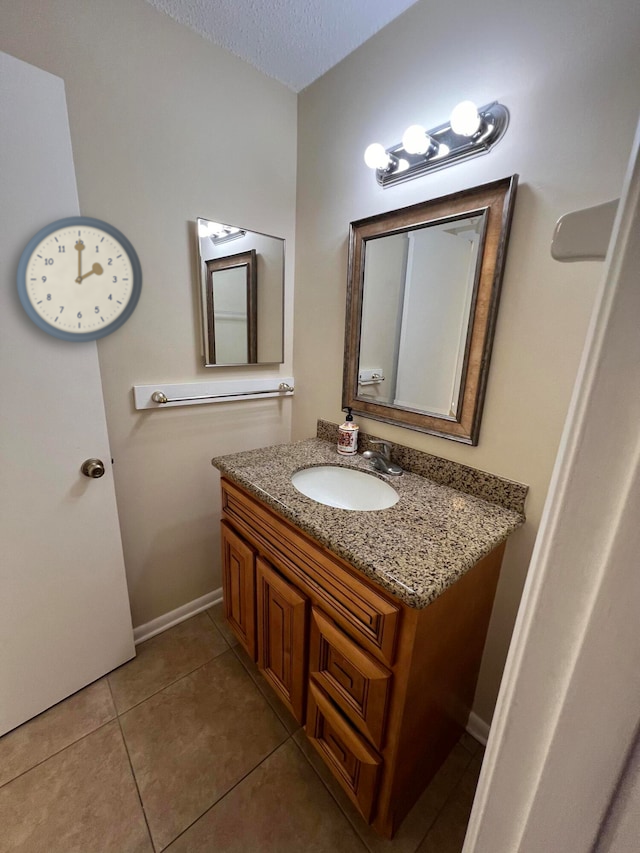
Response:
2.00
